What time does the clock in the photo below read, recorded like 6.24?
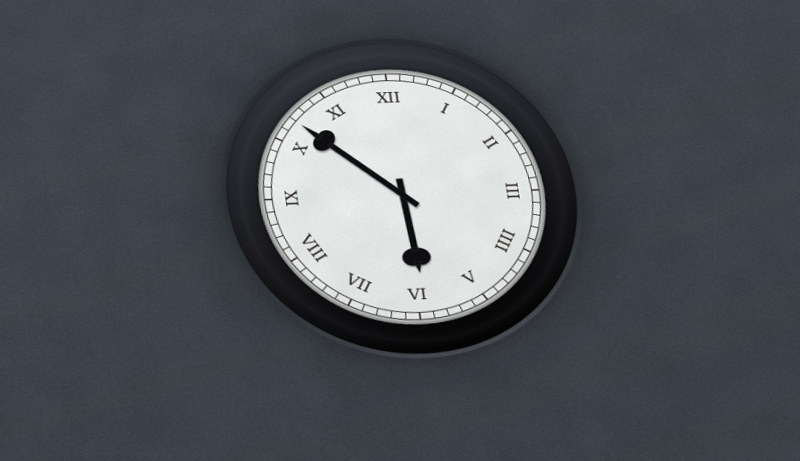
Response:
5.52
